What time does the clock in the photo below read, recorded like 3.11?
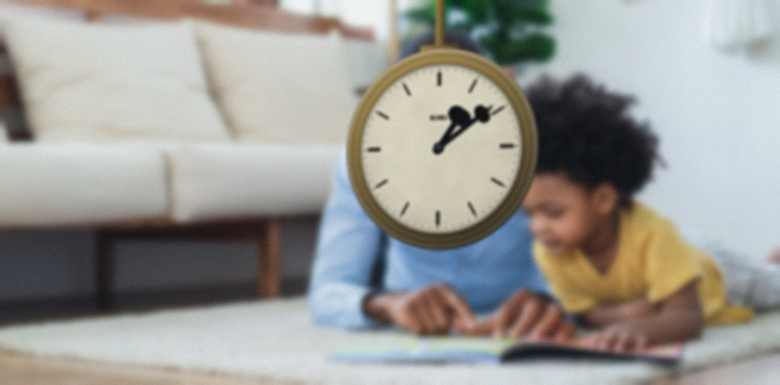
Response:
1.09
